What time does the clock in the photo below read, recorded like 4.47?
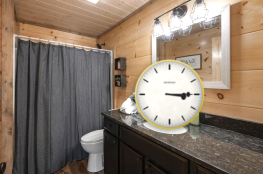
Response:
3.15
